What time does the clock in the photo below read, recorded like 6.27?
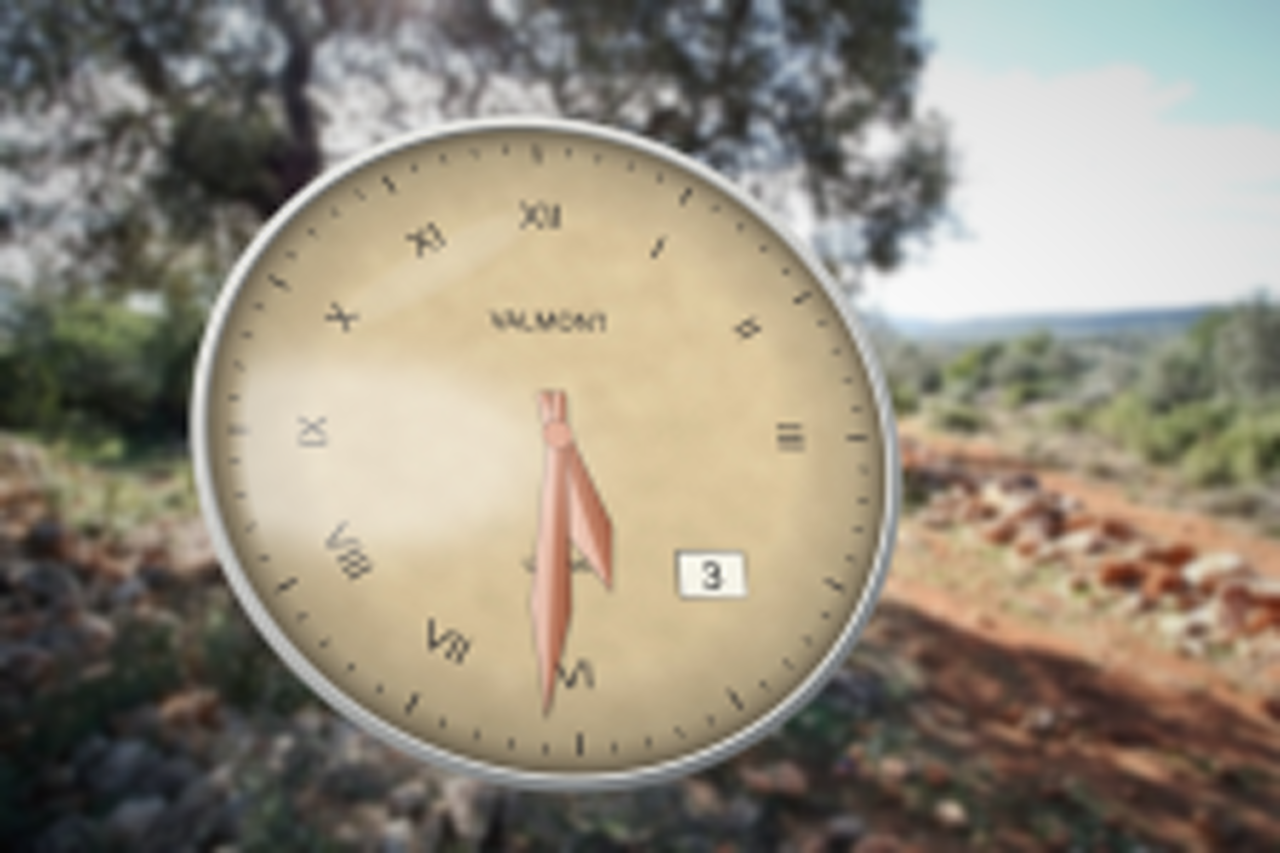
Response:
5.31
